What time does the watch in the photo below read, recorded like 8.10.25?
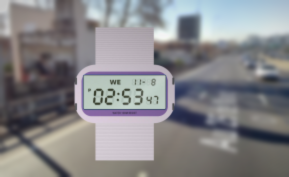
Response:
2.53.47
